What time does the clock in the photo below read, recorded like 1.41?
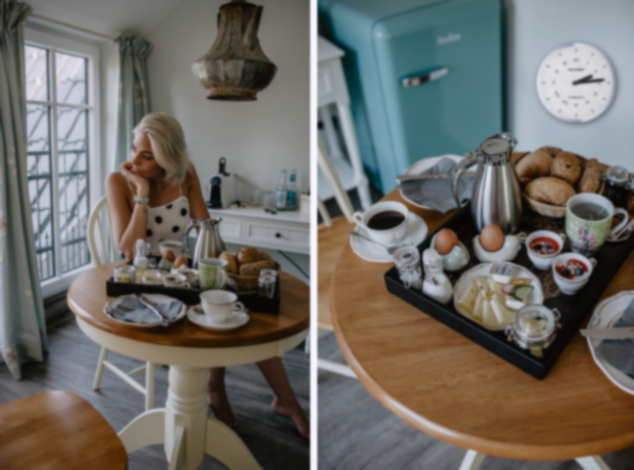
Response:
2.14
